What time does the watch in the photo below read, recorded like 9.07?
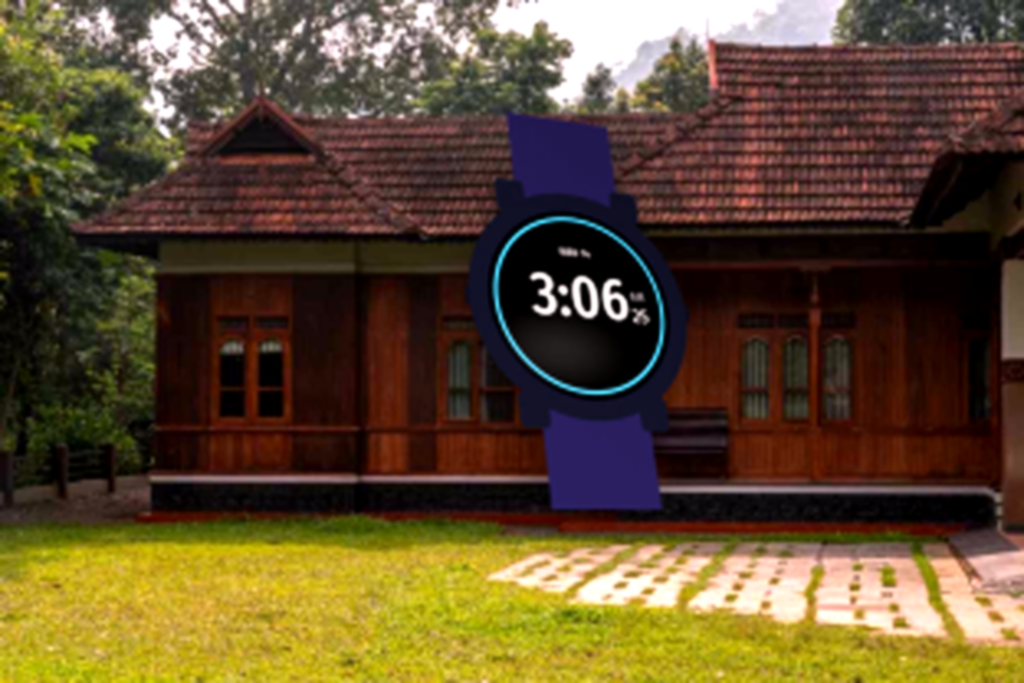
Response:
3.06
